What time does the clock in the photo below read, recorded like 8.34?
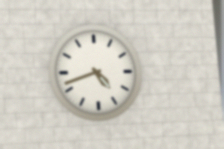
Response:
4.42
